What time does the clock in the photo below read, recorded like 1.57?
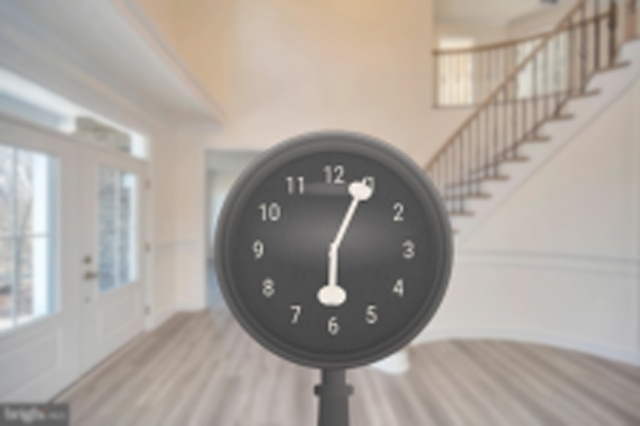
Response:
6.04
